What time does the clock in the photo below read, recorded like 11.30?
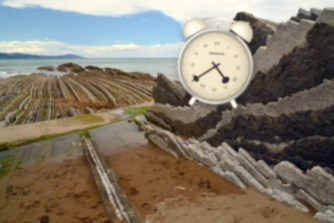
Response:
4.39
